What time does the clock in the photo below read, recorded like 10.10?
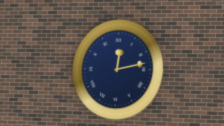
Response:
12.13
